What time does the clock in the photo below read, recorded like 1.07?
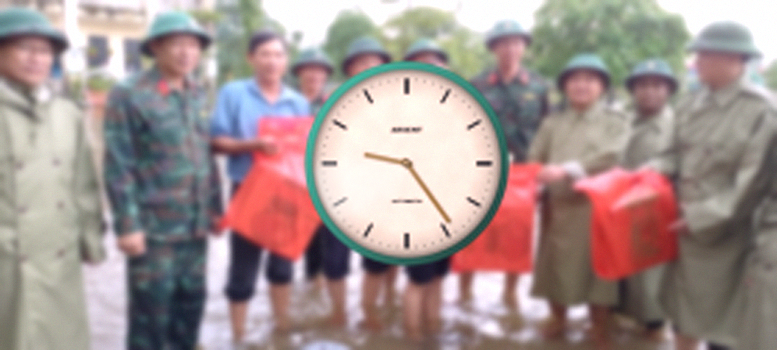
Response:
9.24
